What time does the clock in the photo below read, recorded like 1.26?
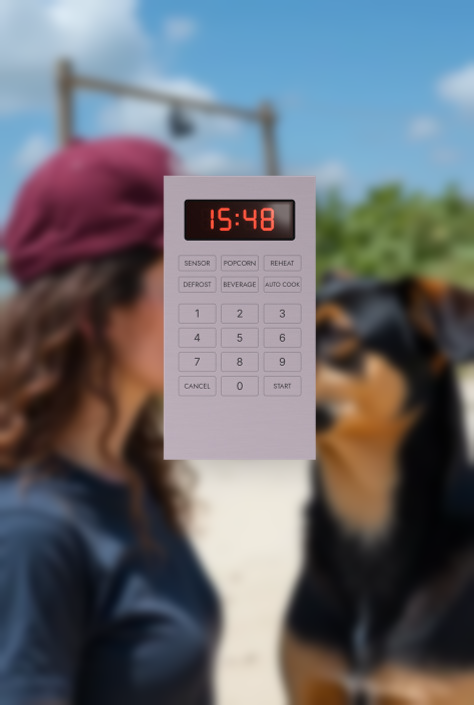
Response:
15.48
